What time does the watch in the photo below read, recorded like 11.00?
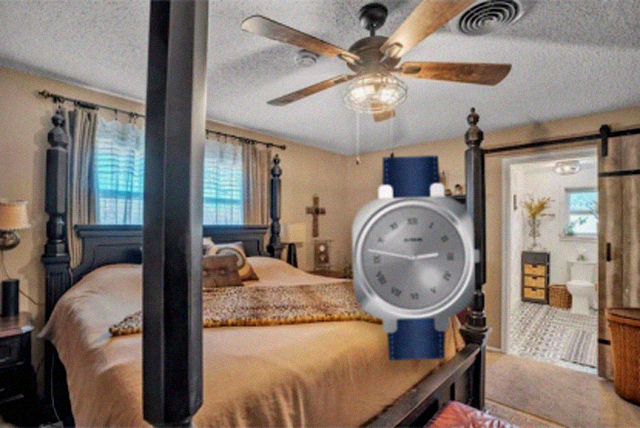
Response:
2.47
